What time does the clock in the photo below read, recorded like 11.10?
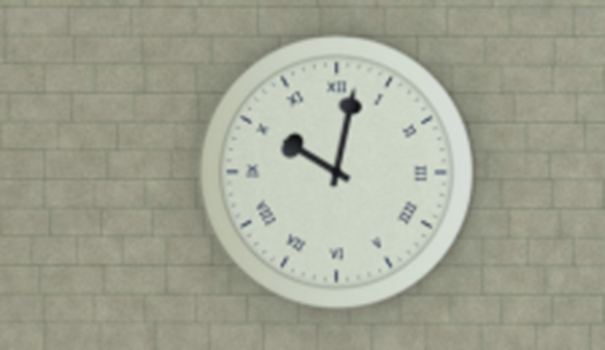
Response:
10.02
